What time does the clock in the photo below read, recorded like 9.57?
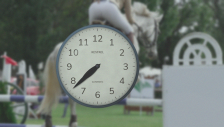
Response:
7.38
